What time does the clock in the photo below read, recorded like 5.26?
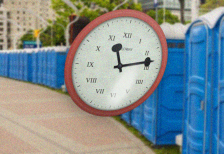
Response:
11.13
